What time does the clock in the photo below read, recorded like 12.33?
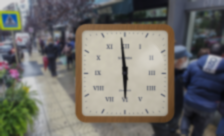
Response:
5.59
